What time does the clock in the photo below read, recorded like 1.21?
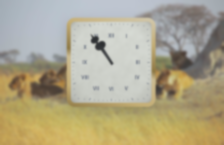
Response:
10.54
